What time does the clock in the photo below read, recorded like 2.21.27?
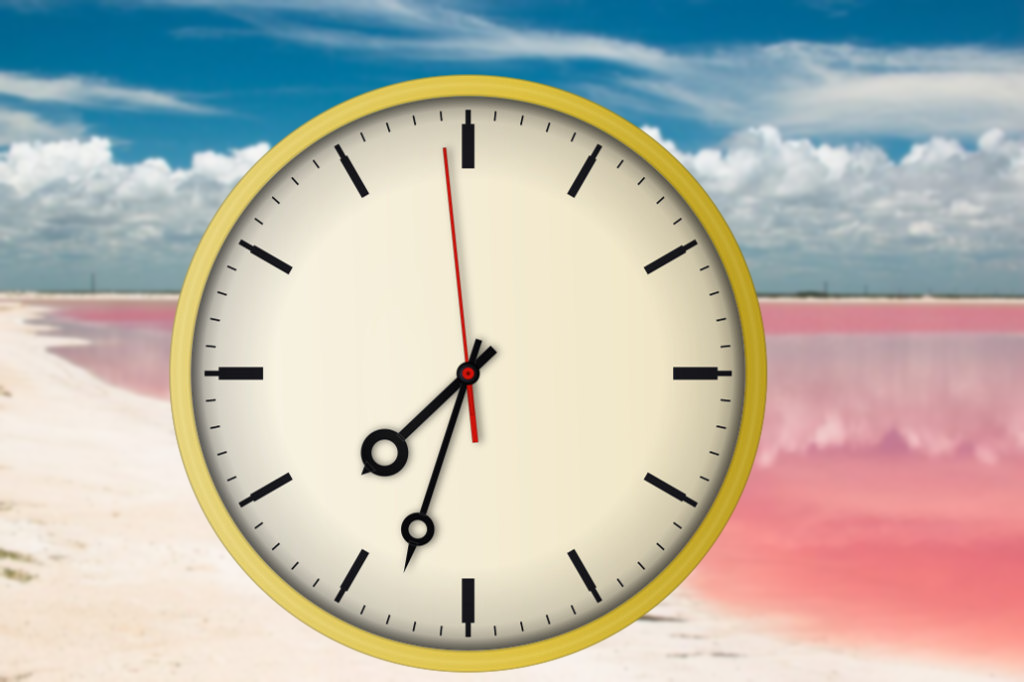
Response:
7.32.59
